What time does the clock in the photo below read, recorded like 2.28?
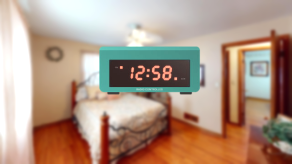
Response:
12.58
